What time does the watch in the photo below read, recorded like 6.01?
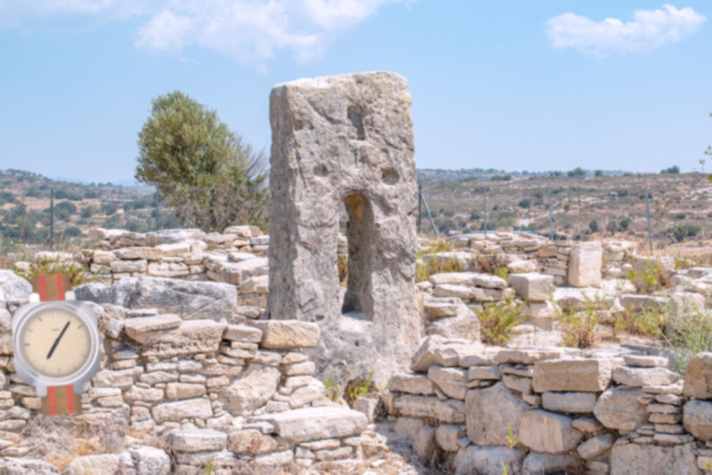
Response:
7.06
